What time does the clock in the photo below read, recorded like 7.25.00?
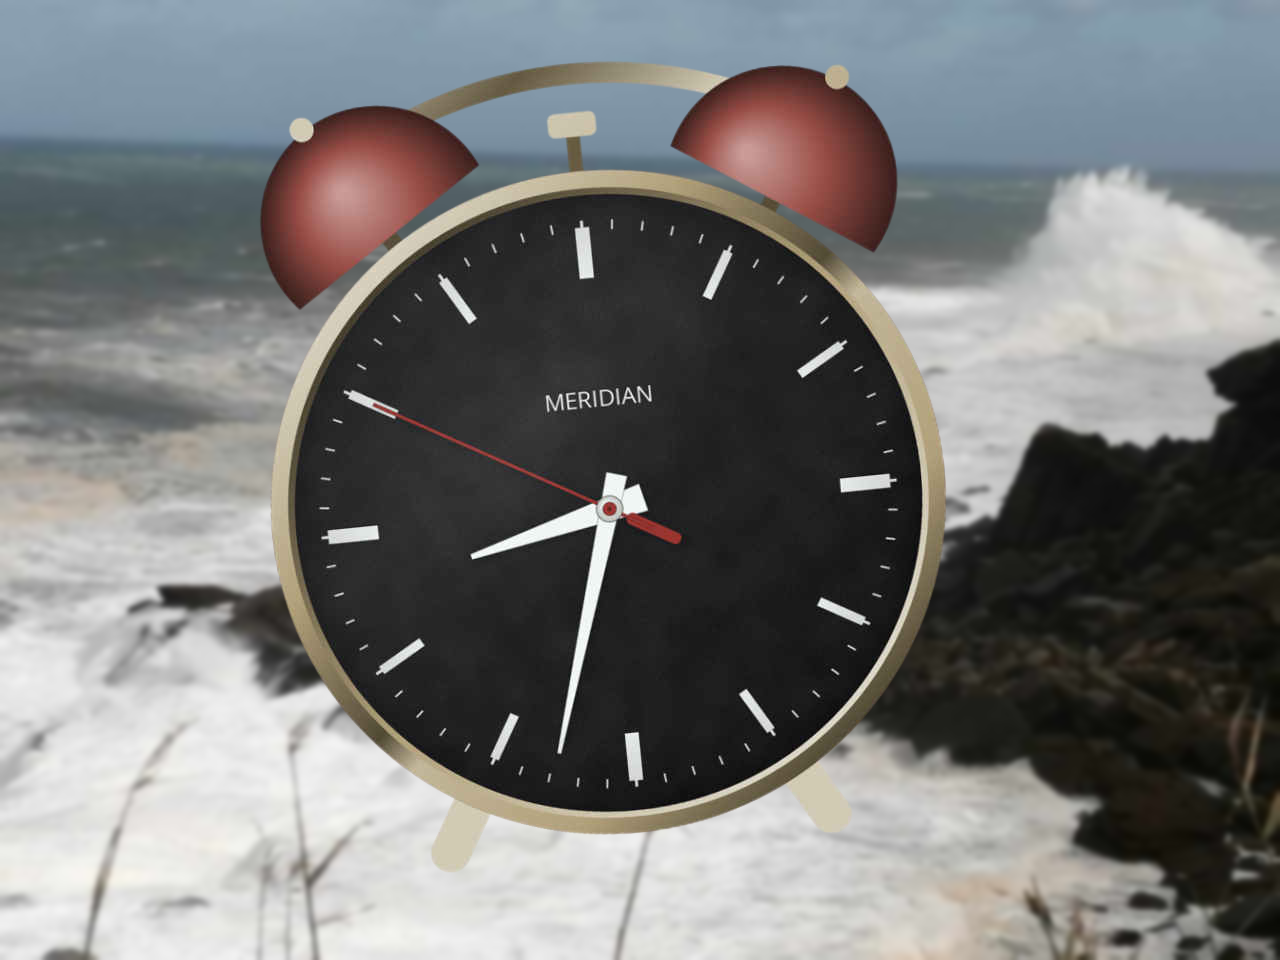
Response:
8.32.50
